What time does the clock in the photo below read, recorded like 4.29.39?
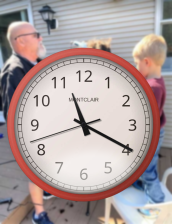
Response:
11.19.42
